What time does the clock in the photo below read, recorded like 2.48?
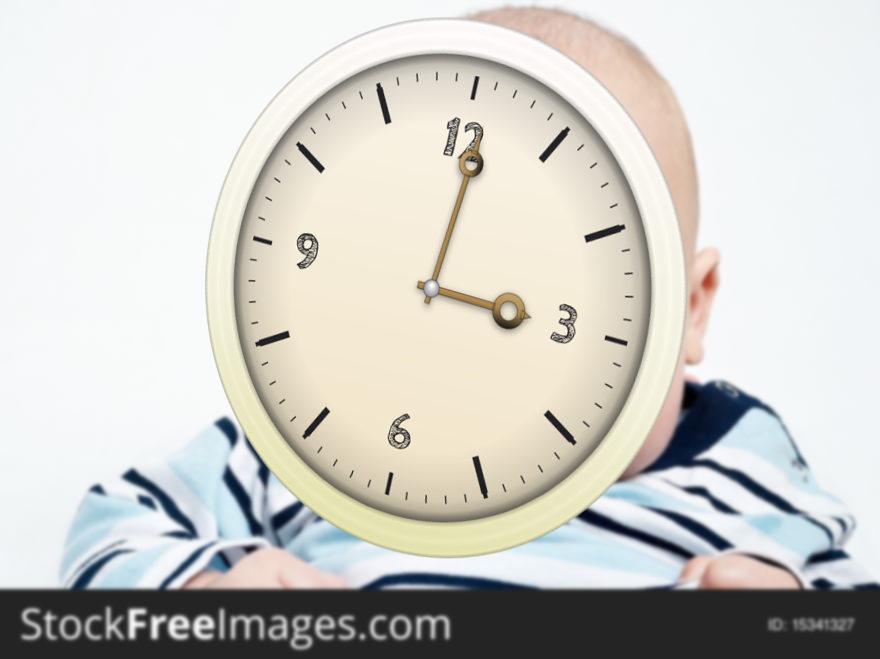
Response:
3.01
